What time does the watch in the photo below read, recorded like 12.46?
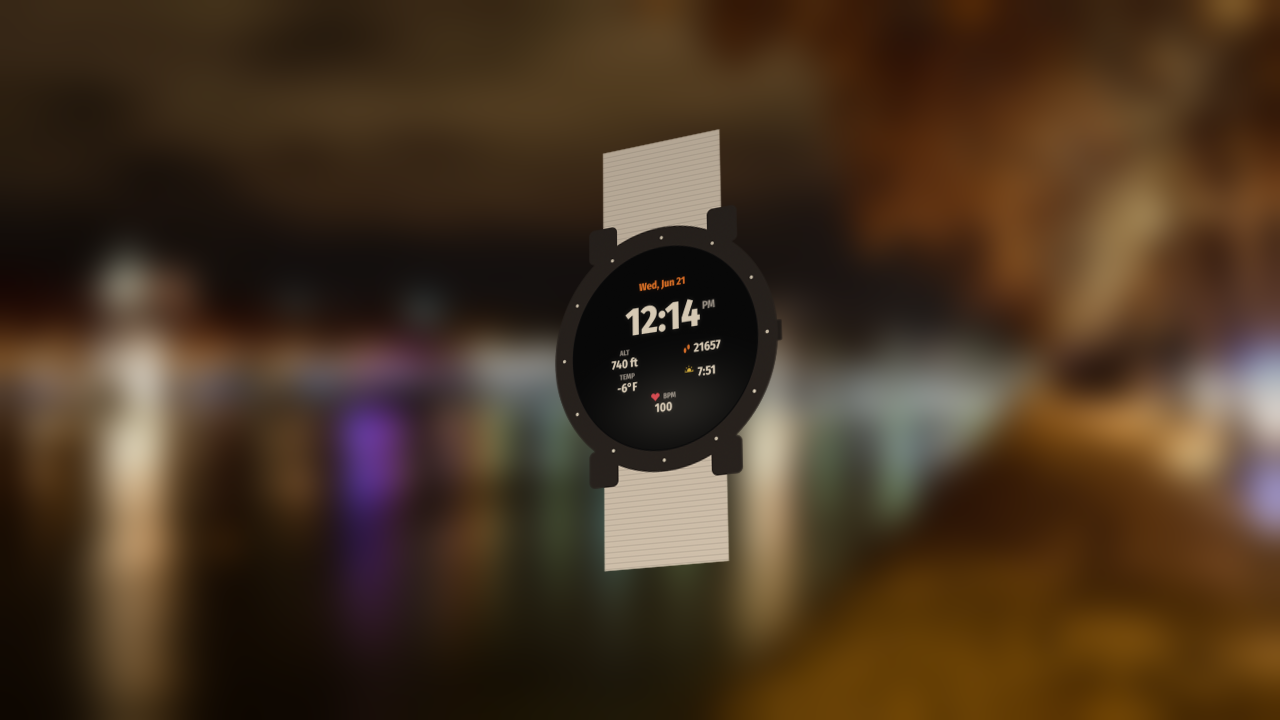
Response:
12.14
